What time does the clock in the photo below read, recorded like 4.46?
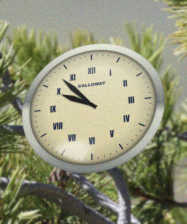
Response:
9.53
